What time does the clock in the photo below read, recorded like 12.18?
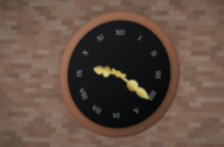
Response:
9.21
